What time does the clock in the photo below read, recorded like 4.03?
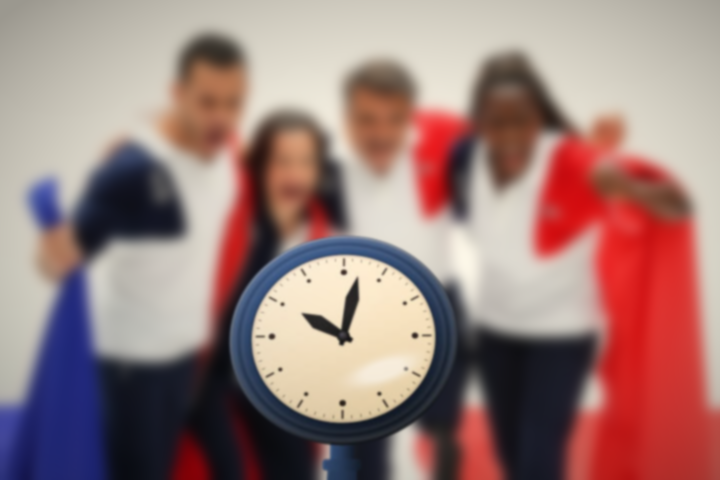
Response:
10.02
